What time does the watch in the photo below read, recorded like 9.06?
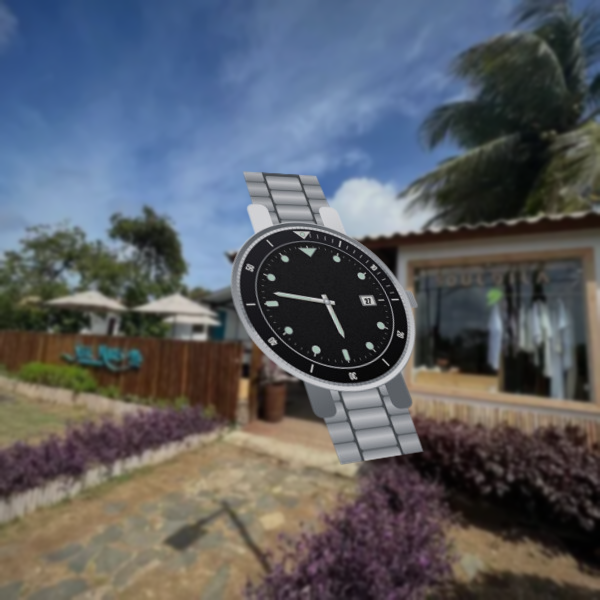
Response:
5.47
